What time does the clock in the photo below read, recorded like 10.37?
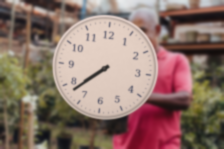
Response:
7.38
